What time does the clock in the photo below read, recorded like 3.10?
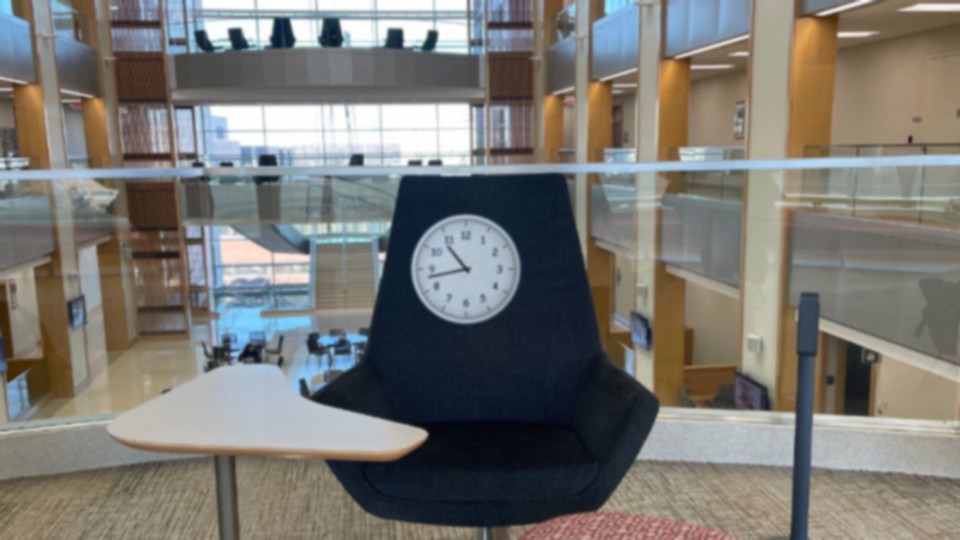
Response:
10.43
